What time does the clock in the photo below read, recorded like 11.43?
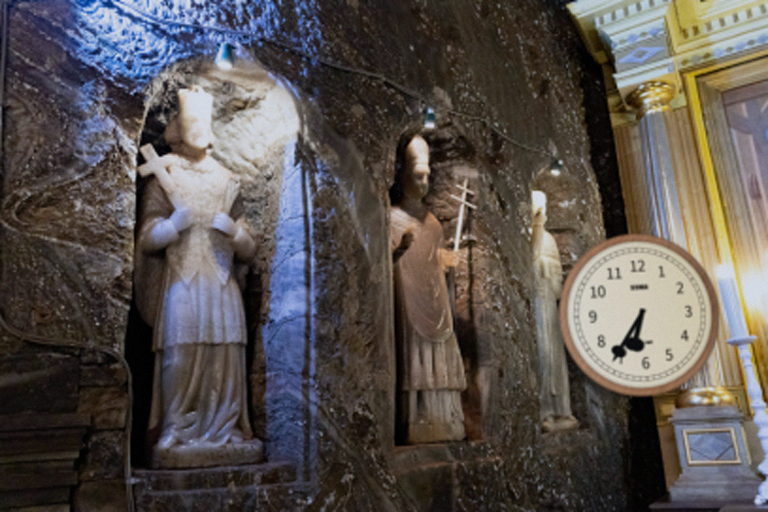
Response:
6.36
